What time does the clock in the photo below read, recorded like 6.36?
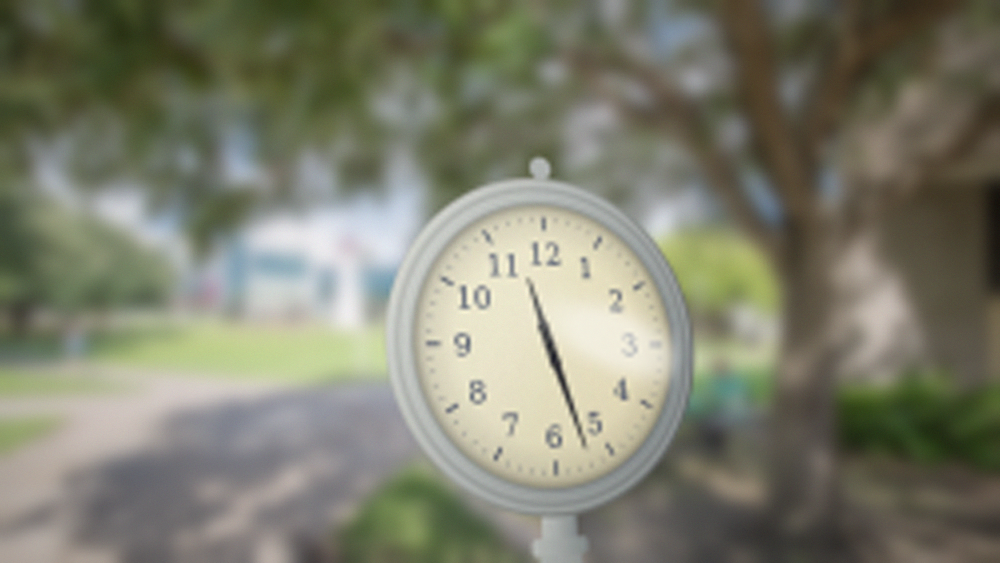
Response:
11.27
